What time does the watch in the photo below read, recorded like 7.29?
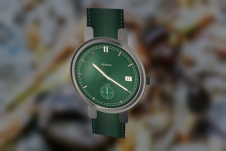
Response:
10.20
